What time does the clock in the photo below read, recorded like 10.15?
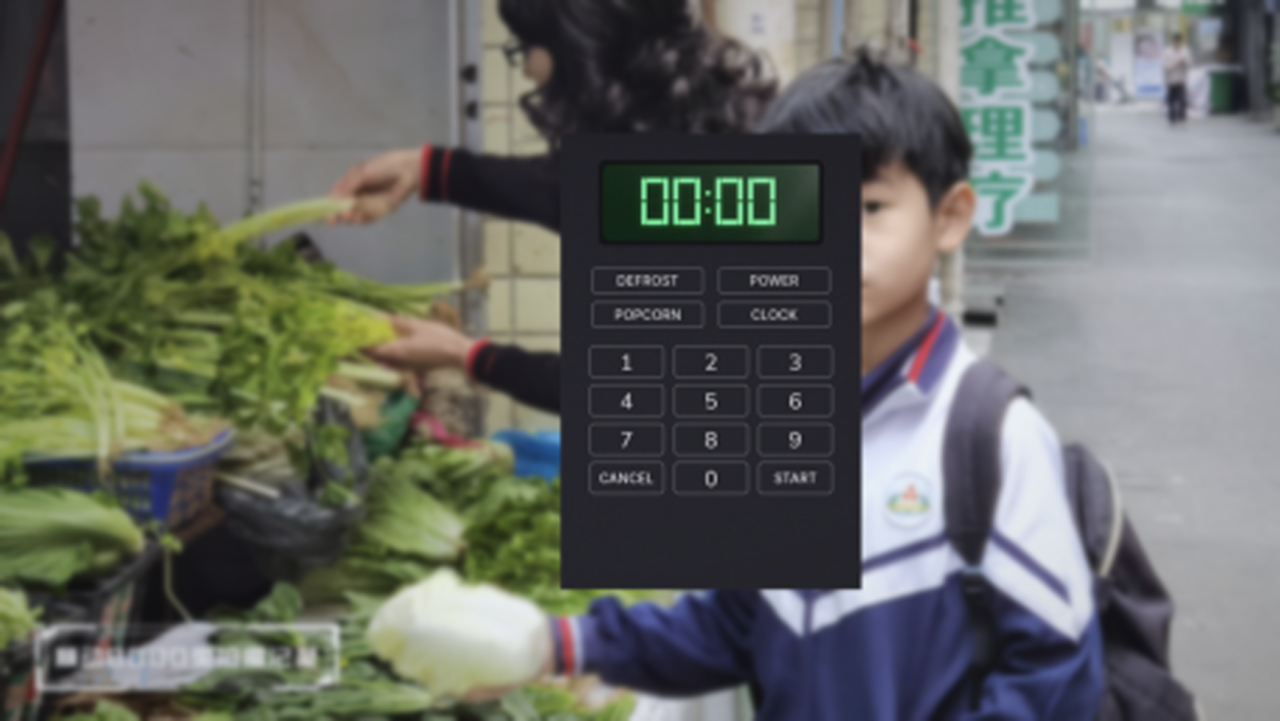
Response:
0.00
